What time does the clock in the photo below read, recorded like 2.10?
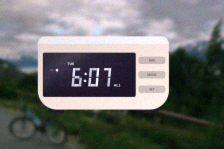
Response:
6.07
